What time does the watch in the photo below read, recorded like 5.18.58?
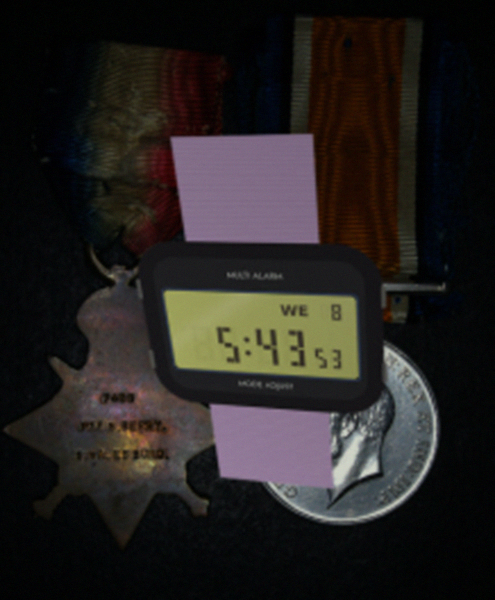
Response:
5.43.53
